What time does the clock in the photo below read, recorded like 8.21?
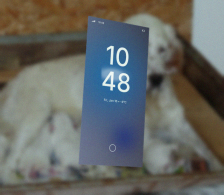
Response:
10.48
